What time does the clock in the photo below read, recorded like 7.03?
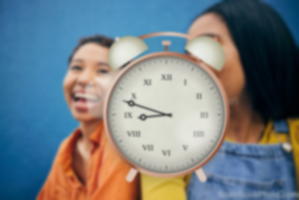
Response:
8.48
